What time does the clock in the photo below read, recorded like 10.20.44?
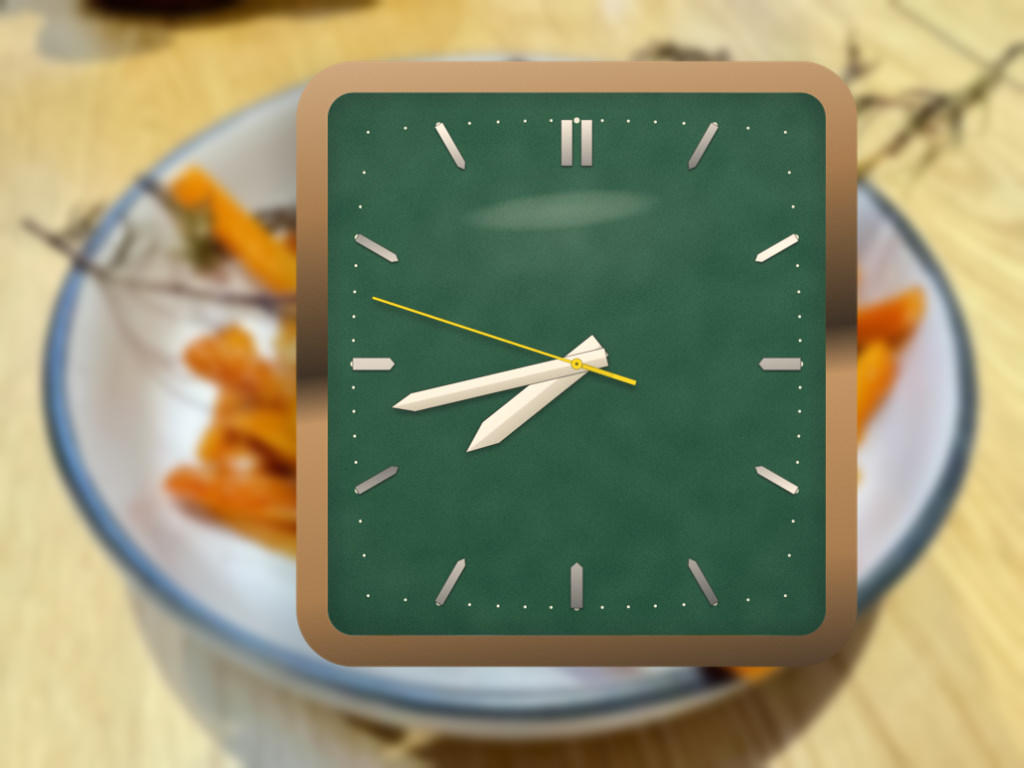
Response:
7.42.48
